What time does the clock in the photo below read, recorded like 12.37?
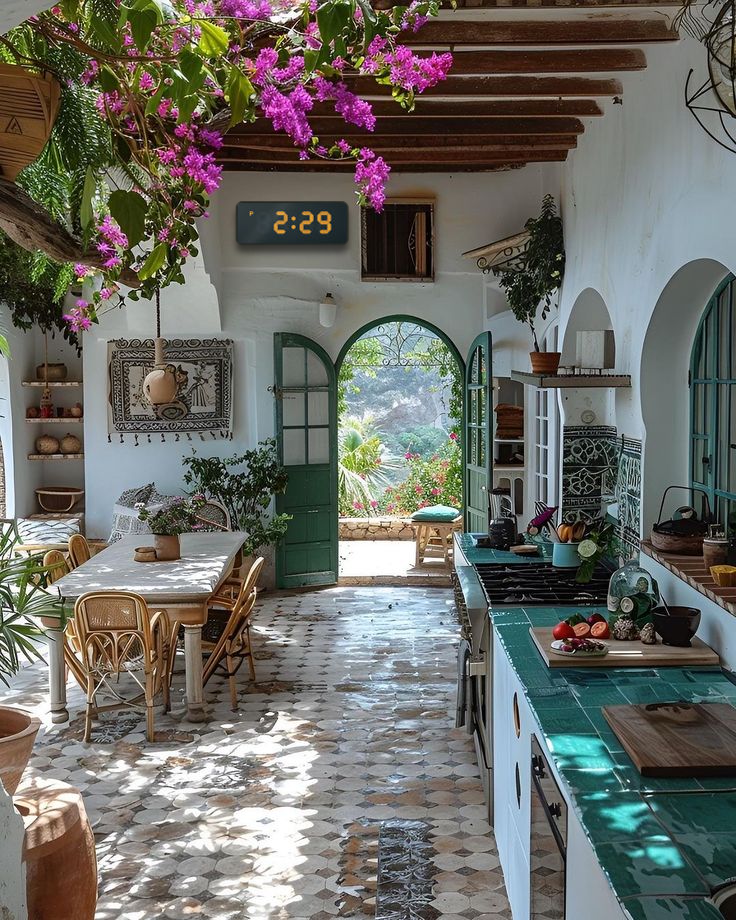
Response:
2.29
